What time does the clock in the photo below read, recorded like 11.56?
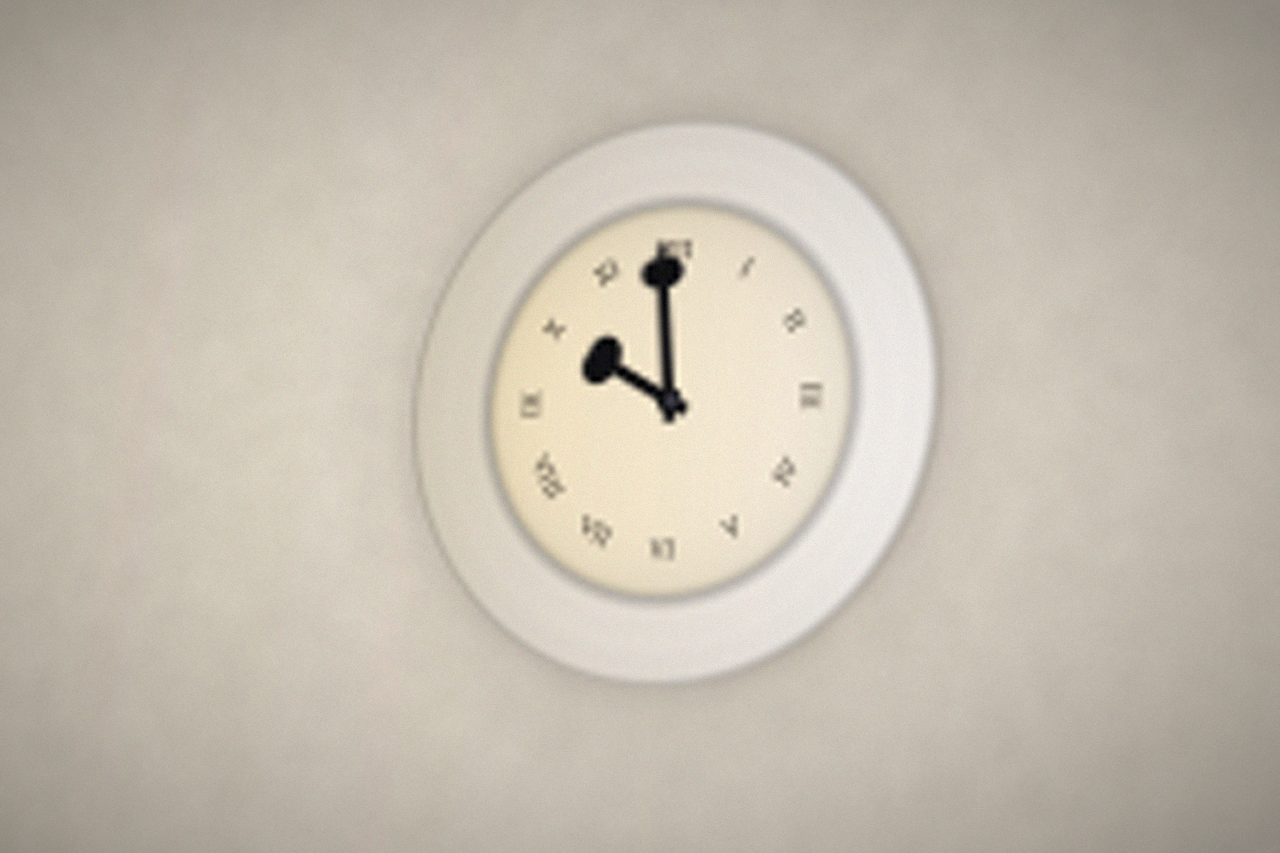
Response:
9.59
